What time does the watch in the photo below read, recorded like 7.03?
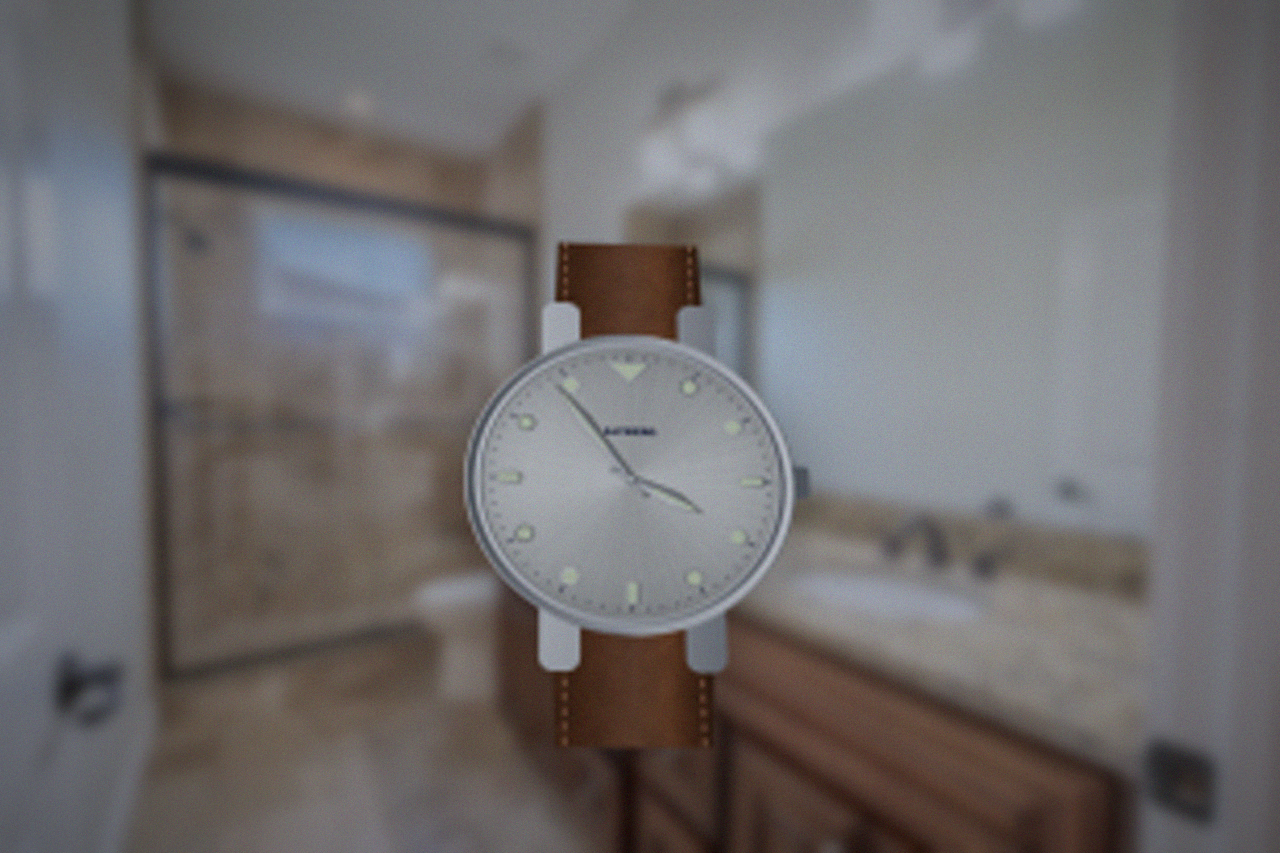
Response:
3.54
